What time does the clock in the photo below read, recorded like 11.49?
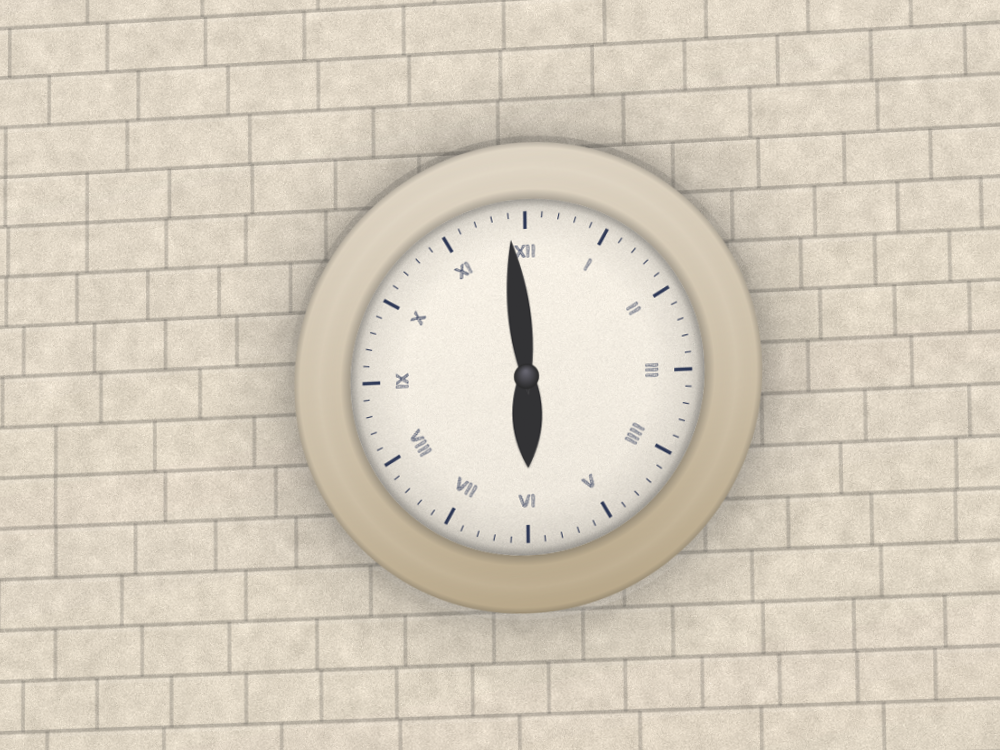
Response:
5.59
